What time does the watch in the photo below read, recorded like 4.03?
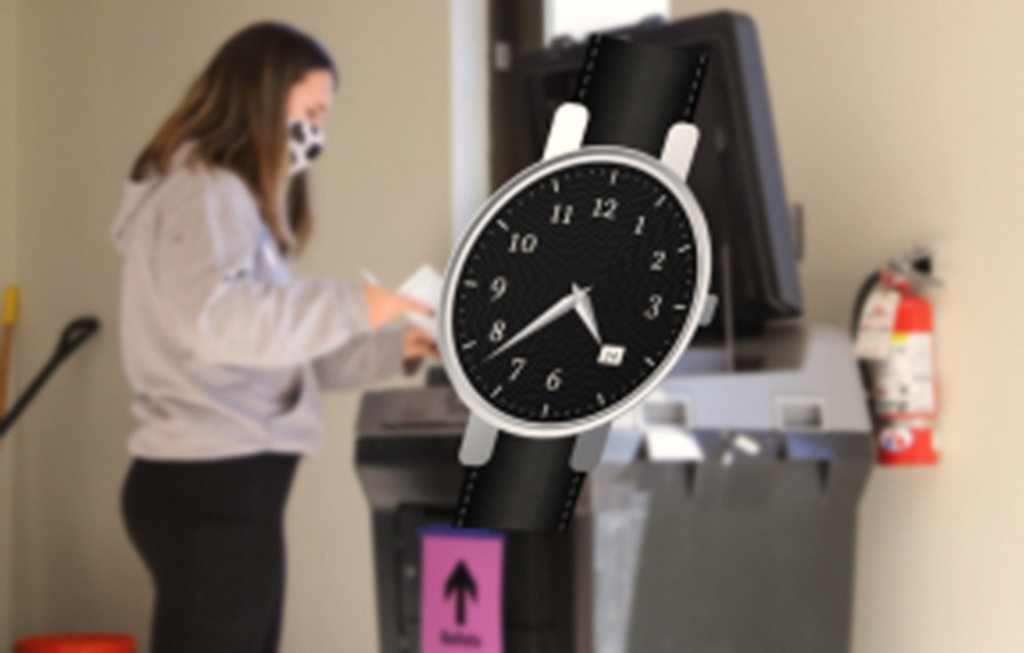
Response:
4.38
